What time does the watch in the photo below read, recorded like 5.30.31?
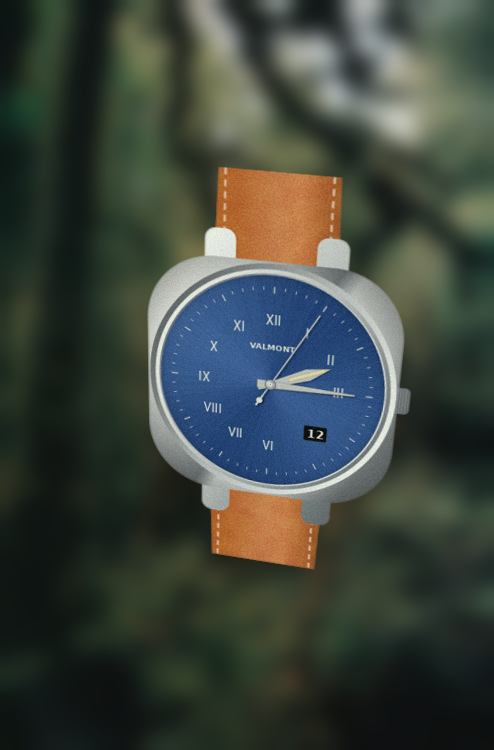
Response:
2.15.05
